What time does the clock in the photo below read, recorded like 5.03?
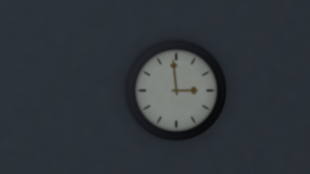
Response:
2.59
